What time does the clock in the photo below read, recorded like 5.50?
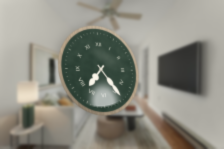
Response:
7.24
